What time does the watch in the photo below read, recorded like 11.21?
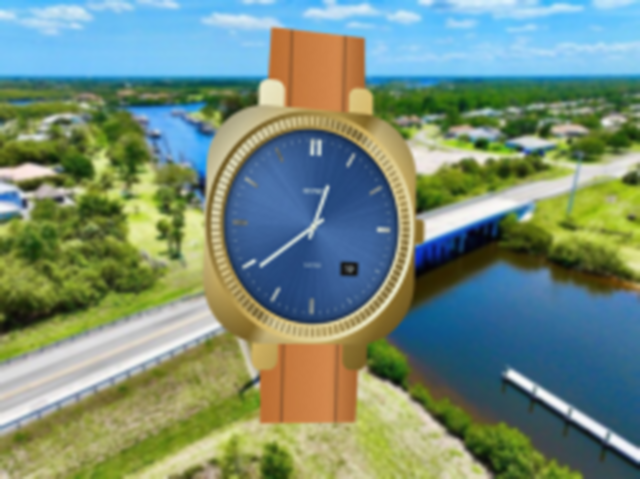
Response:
12.39
